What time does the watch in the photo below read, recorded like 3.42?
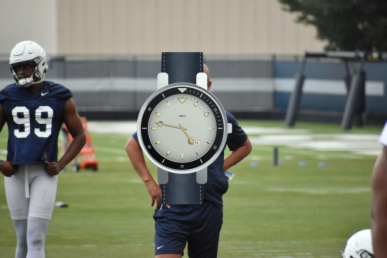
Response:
4.47
